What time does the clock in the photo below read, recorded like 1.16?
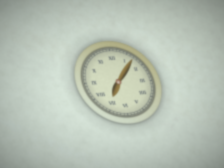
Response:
7.07
